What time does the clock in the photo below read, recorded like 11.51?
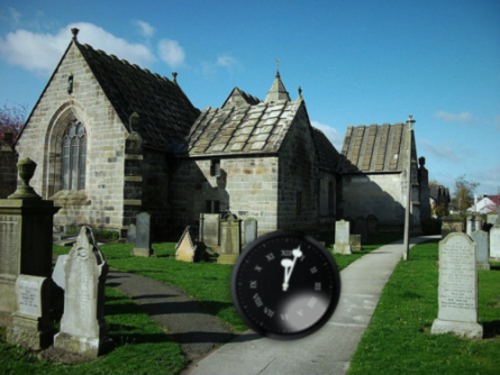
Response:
12.03
